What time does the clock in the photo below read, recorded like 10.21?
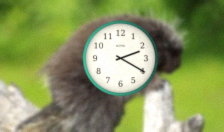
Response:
2.20
